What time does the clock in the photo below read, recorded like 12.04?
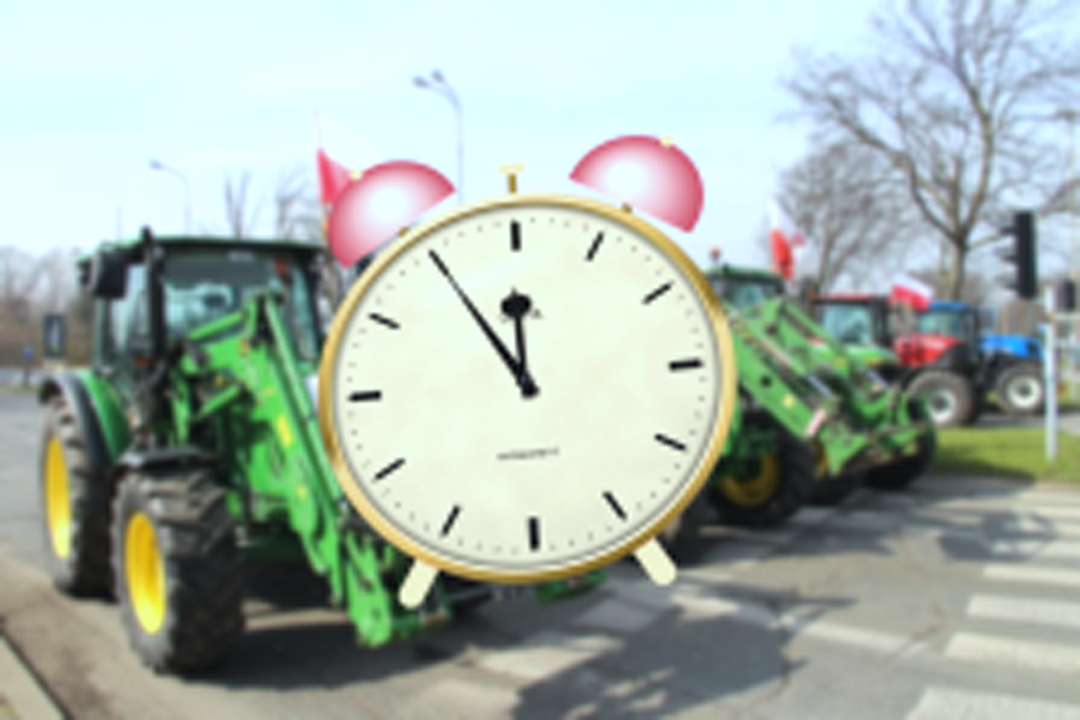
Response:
11.55
